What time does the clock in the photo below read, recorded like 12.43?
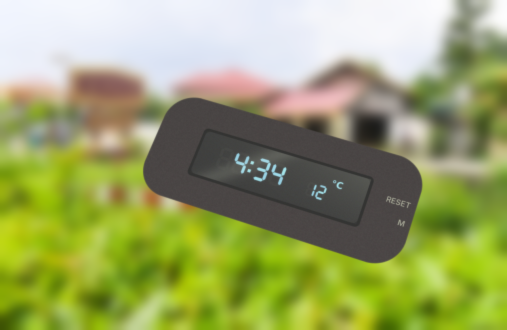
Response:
4.34
